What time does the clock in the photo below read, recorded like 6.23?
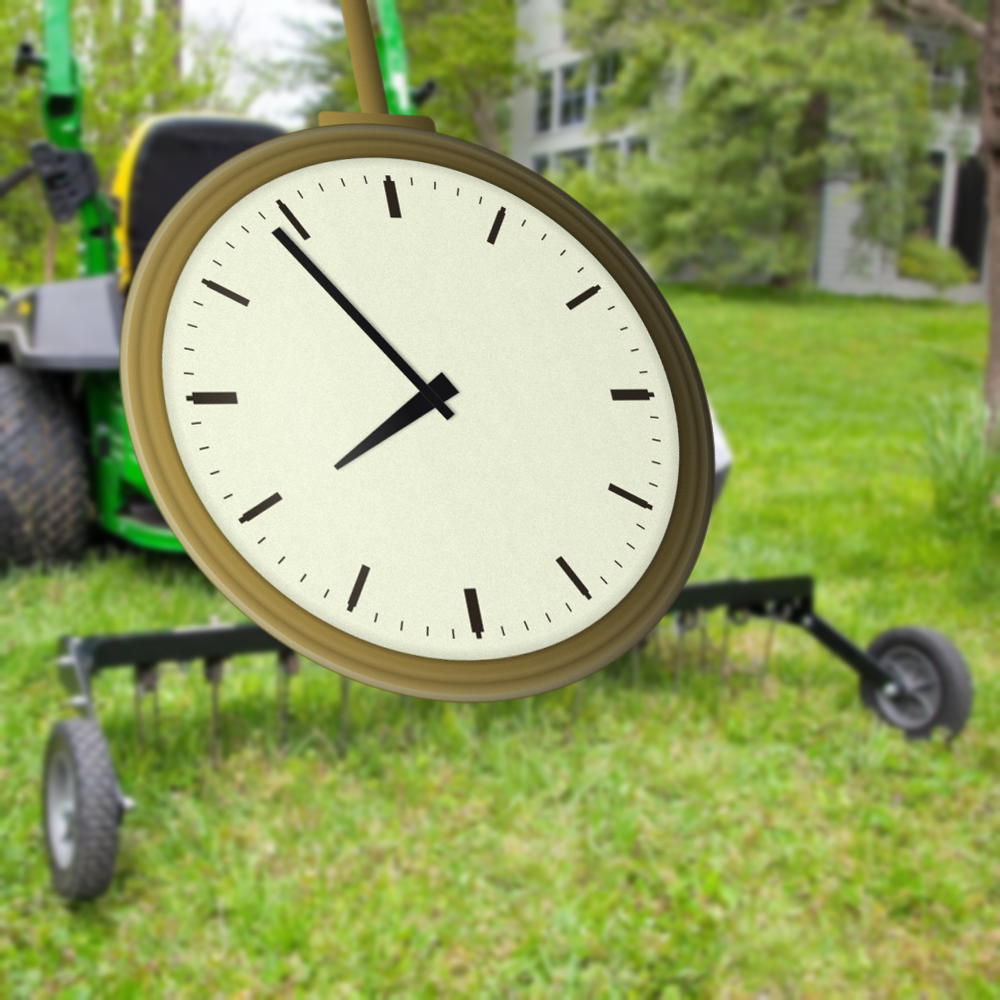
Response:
7.54
